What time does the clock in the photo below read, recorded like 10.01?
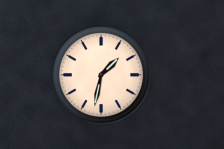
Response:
1.32
